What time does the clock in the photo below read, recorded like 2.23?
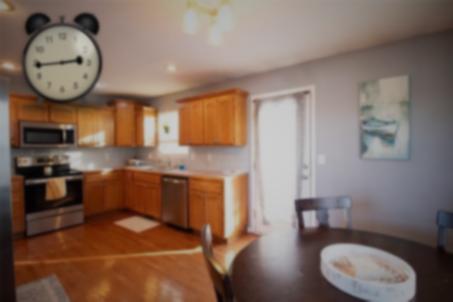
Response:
2.44
